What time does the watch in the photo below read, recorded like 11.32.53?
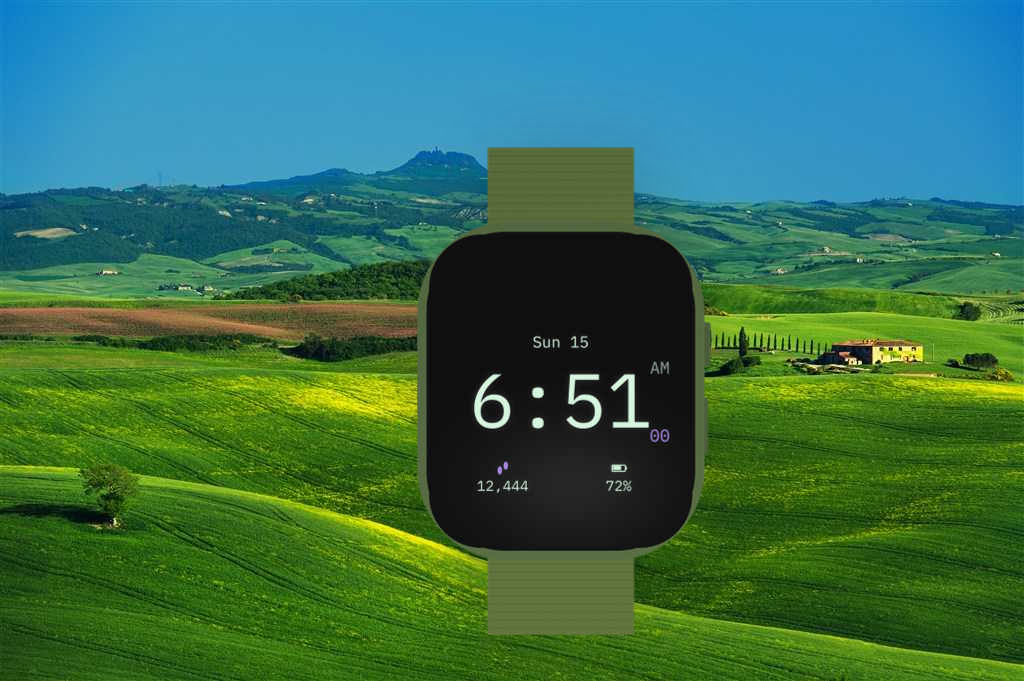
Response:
6.51.00
